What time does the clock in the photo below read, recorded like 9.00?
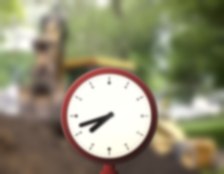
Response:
7.42
